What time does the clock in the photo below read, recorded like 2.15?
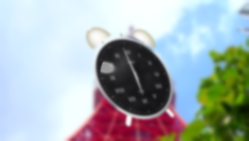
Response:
5.59
